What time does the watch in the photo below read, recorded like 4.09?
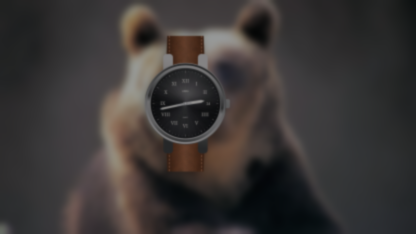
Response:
2.43
